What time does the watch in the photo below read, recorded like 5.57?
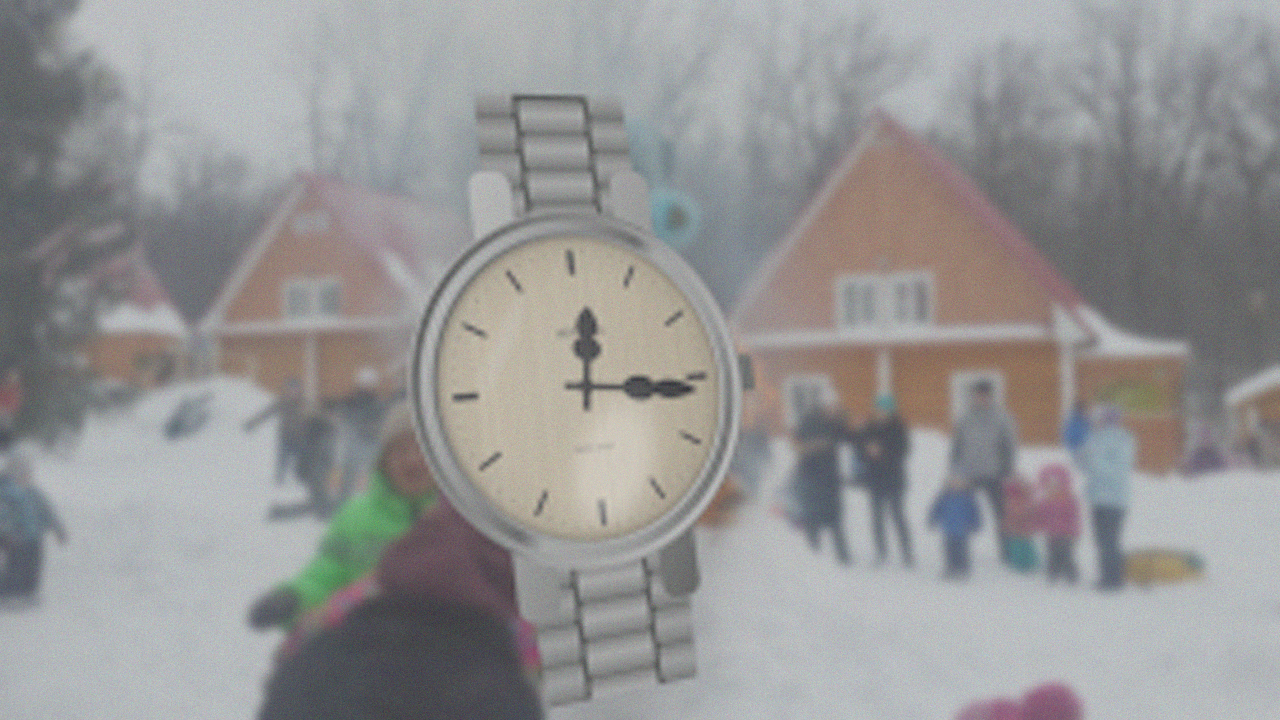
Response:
12.16
